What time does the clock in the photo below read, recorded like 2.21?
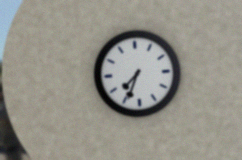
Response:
7.34
